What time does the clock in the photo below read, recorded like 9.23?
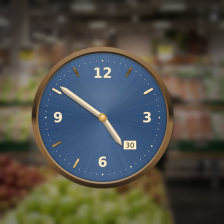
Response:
4.51
